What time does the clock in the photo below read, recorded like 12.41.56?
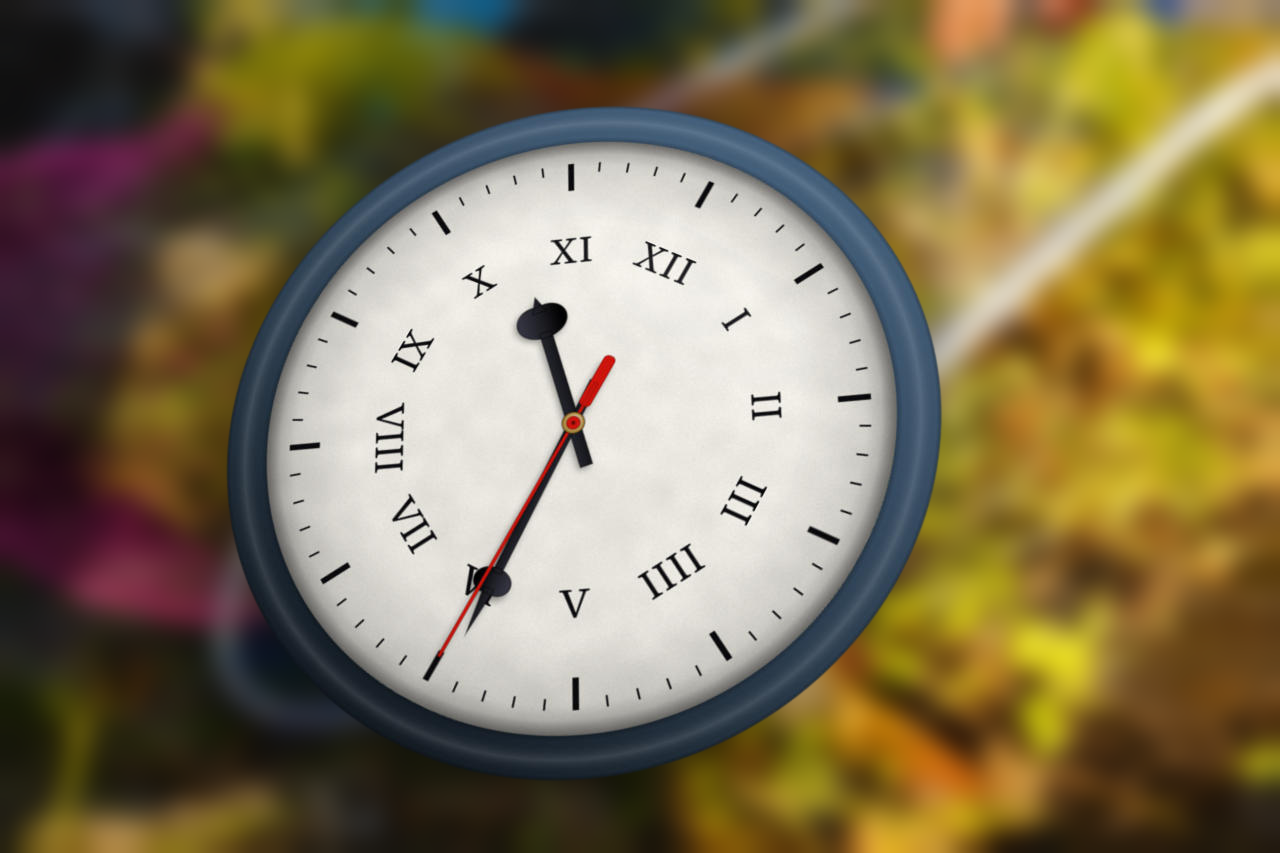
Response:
10.29.30
